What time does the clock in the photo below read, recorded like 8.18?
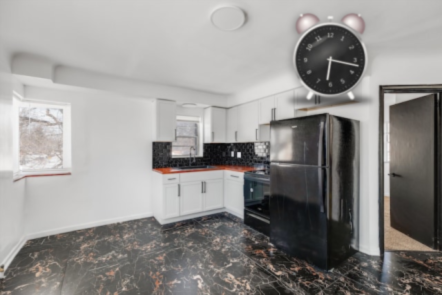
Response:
6.17
